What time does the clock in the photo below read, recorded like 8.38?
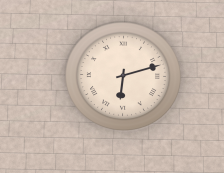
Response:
6.12
